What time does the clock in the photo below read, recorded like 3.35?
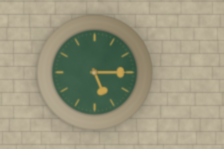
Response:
5.15
